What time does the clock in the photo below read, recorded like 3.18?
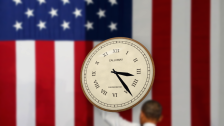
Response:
3.24
